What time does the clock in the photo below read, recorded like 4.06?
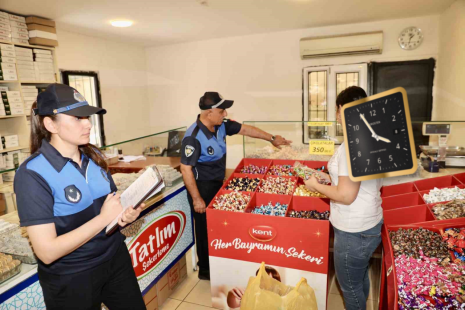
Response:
3.55
